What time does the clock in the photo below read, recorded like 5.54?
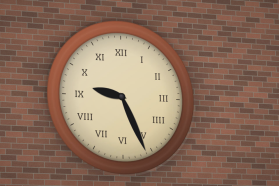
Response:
9.26
